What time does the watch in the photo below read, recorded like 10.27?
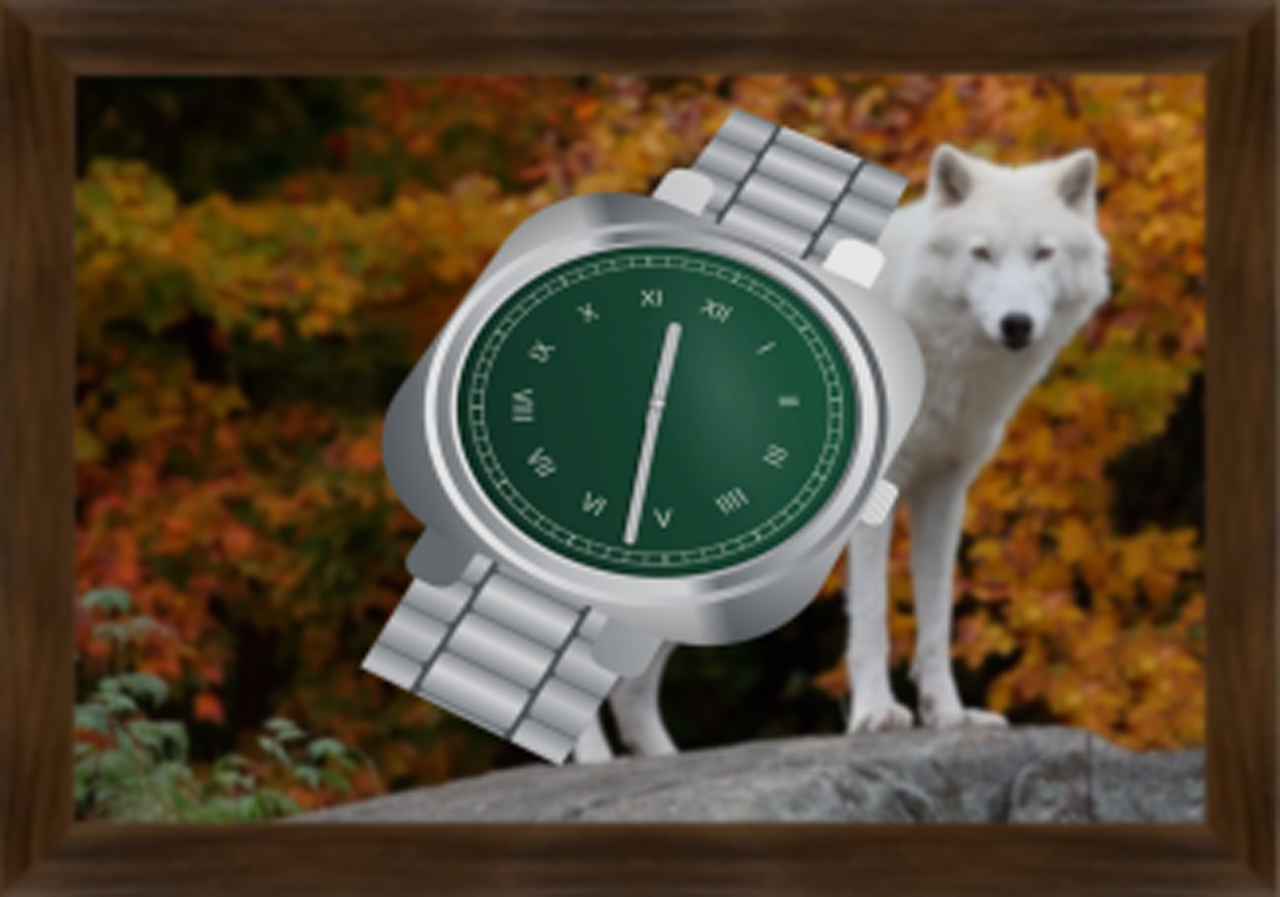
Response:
11.27
